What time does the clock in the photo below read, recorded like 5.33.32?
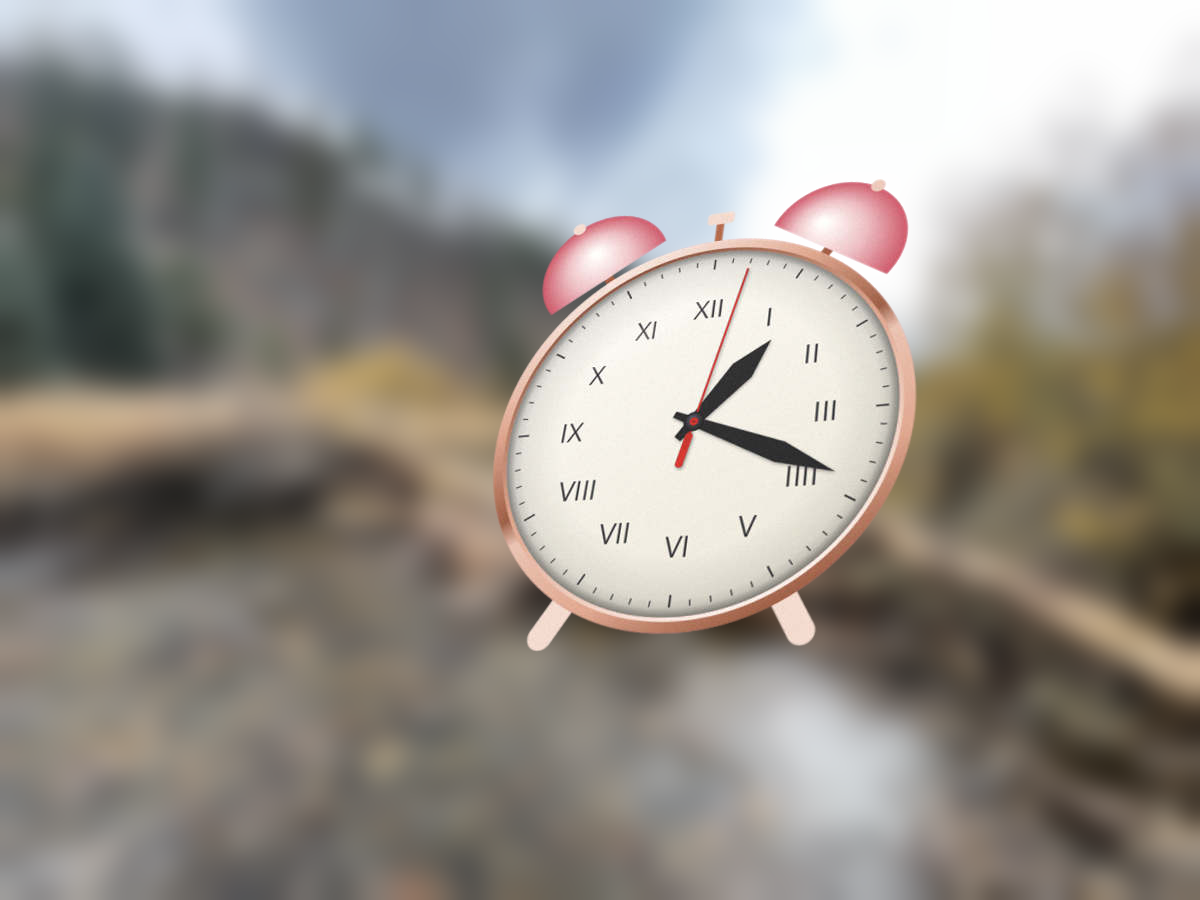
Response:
1.19.02
